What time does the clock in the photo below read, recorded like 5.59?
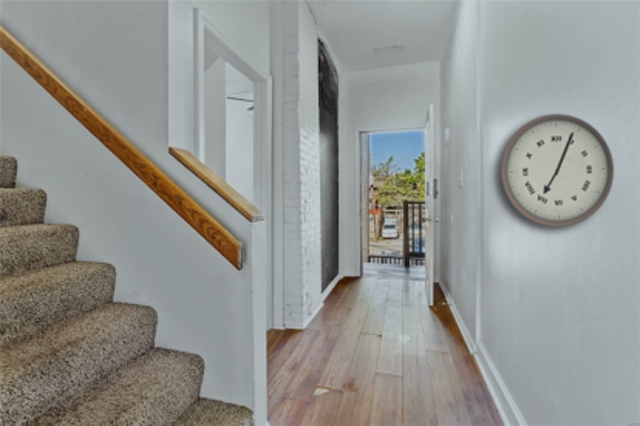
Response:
7.04
